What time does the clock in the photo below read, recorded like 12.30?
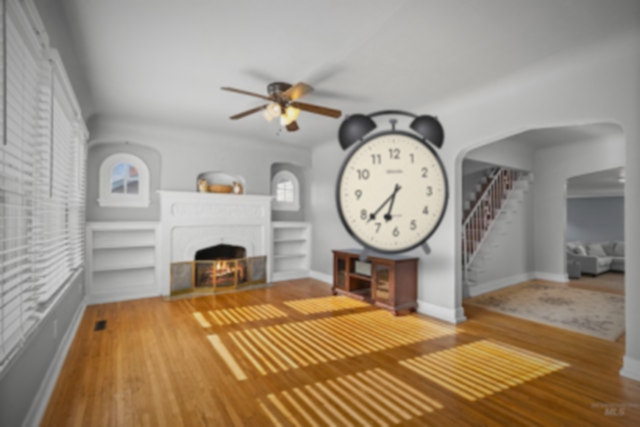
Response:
6.38
